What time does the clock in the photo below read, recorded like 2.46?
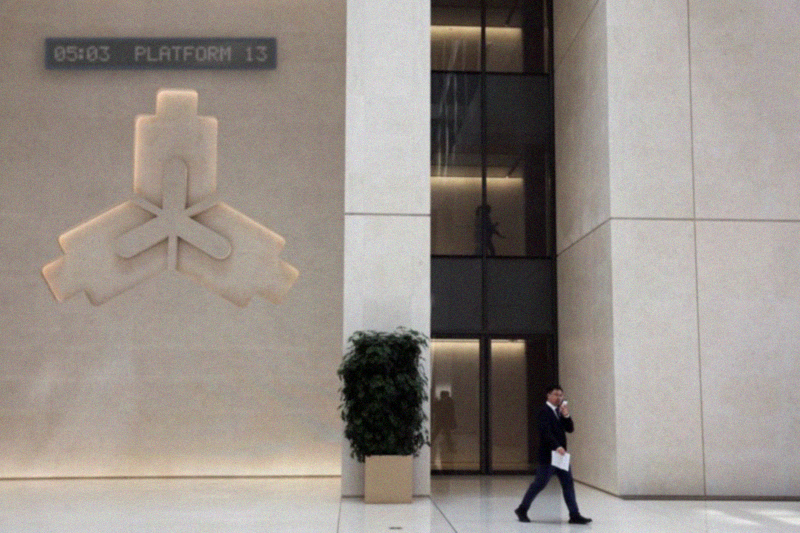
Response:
5.03
